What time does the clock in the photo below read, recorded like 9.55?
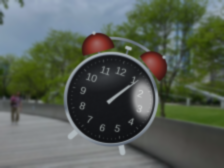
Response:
1.06
